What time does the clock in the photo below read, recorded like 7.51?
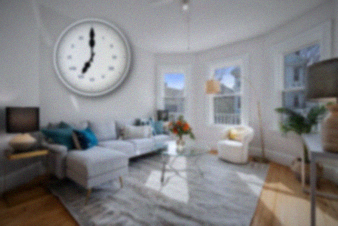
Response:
7.00
